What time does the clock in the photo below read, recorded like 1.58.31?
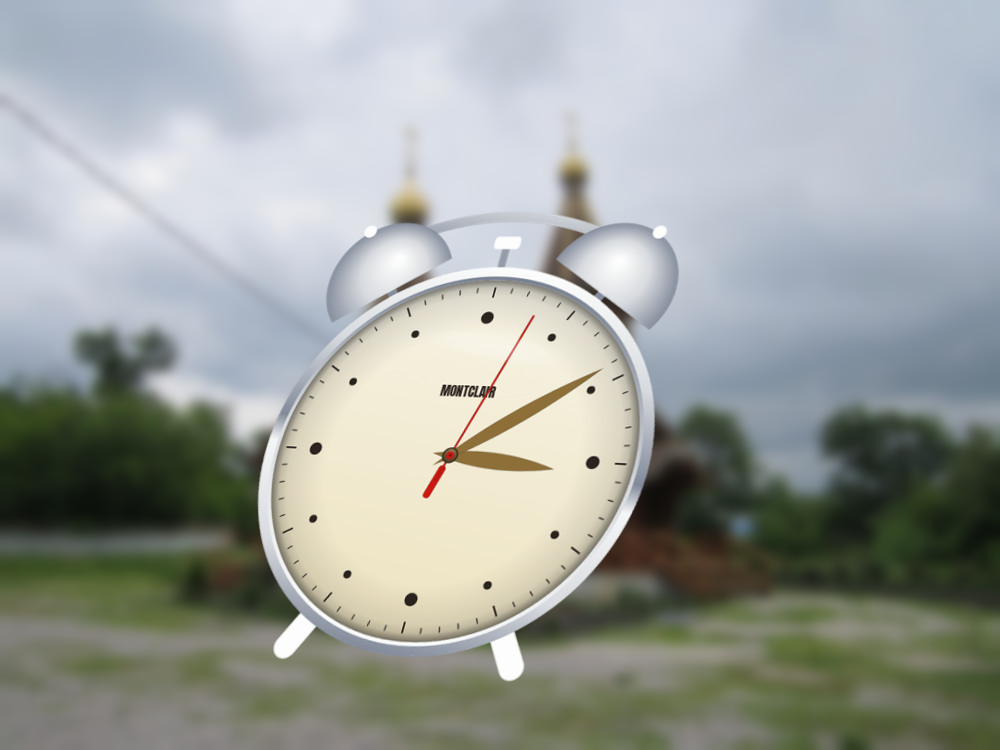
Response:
3.09.03
